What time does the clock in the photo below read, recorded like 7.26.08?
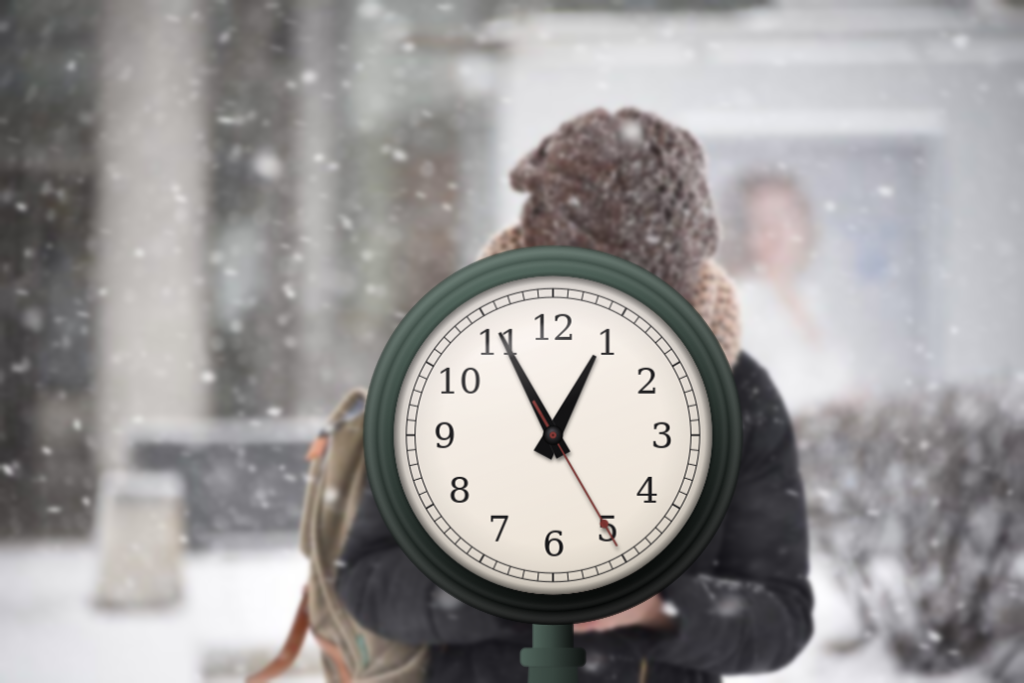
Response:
12.55.25
